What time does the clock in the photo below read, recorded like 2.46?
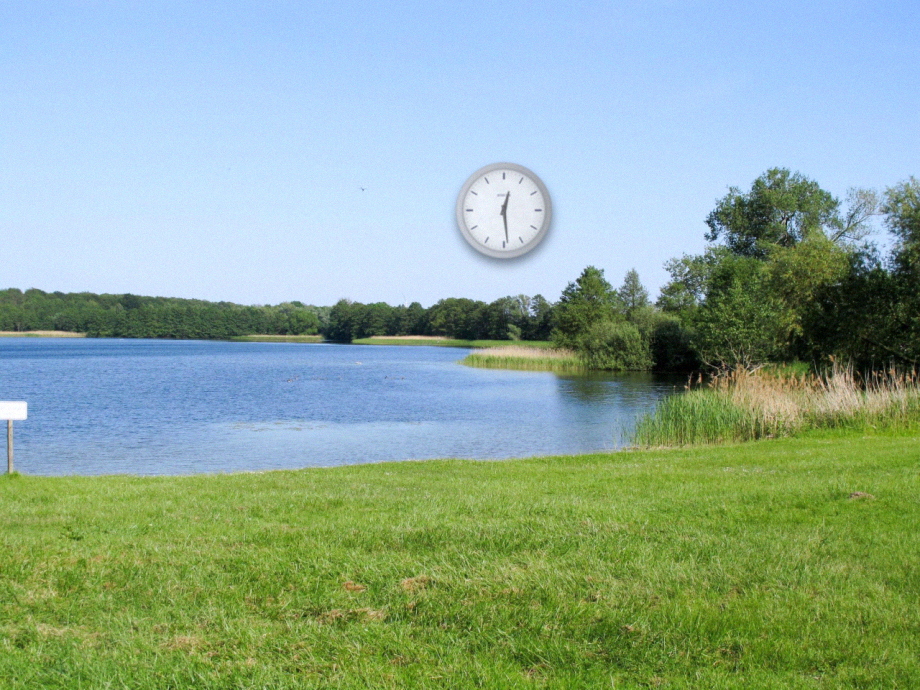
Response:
12.29
